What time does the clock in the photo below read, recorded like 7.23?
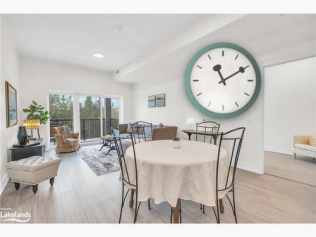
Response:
11.10
